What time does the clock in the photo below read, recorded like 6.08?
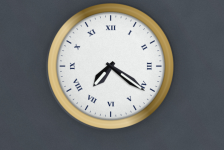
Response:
7.21
